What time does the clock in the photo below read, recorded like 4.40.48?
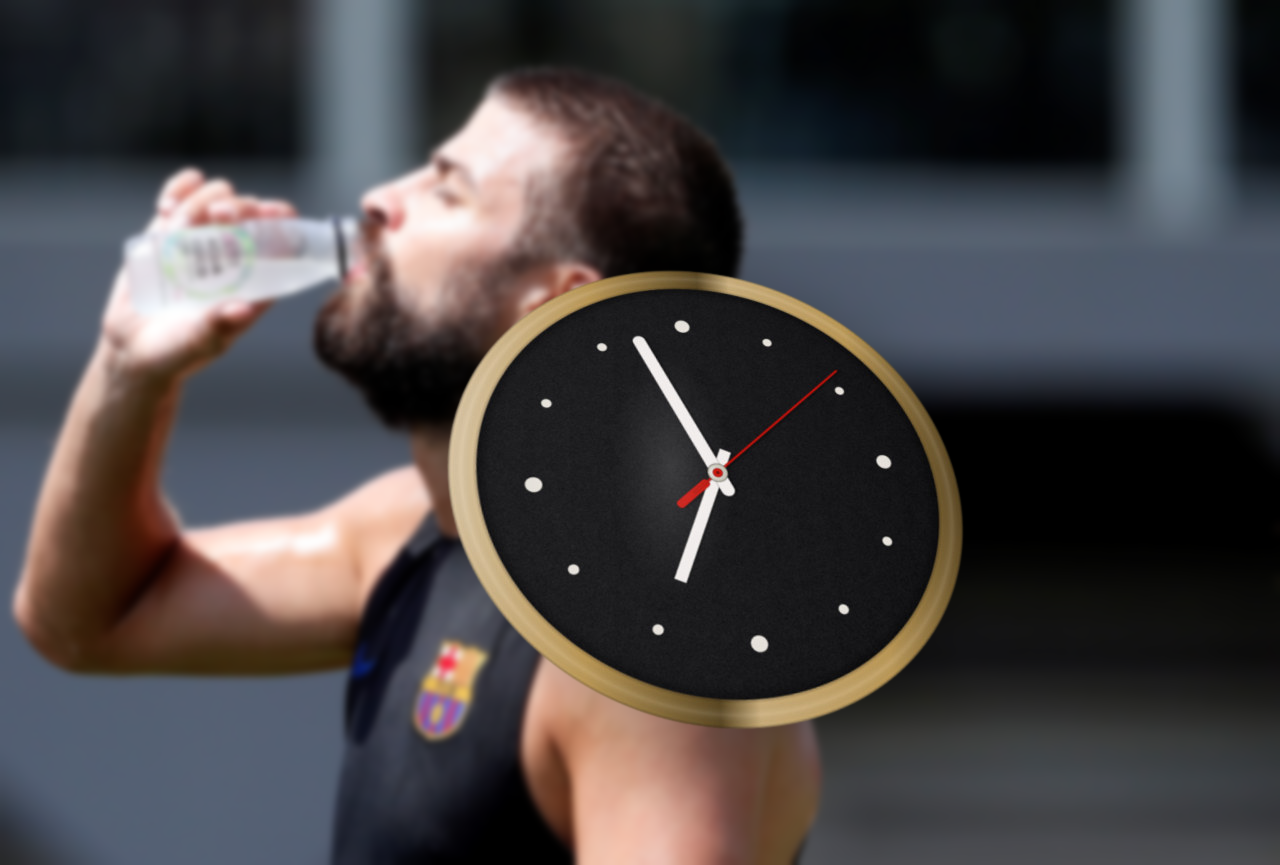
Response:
6.57.09
